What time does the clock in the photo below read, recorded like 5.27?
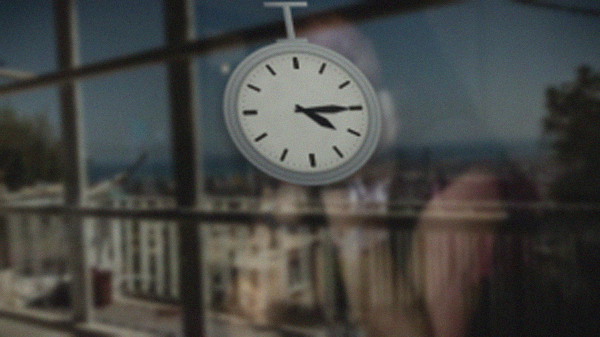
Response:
4.15
